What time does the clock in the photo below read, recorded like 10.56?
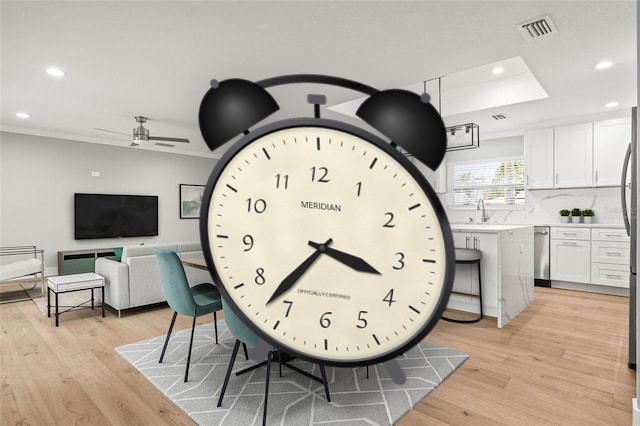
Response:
3.37
